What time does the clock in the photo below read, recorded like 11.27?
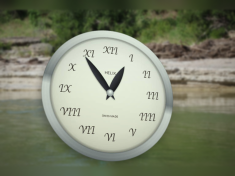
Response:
12.54
